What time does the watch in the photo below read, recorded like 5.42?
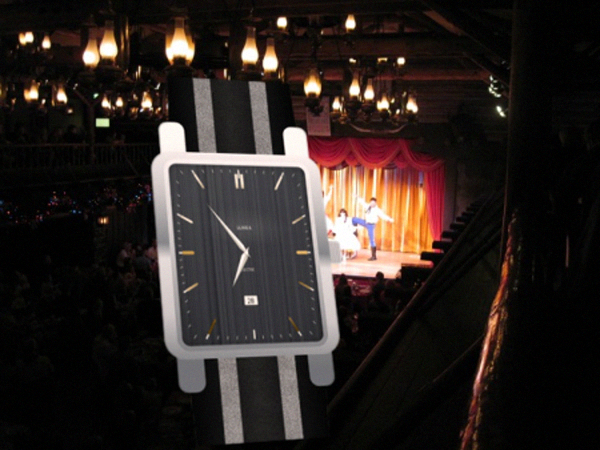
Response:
6.54
